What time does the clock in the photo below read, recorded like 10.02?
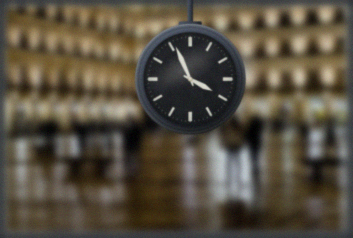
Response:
3.56
